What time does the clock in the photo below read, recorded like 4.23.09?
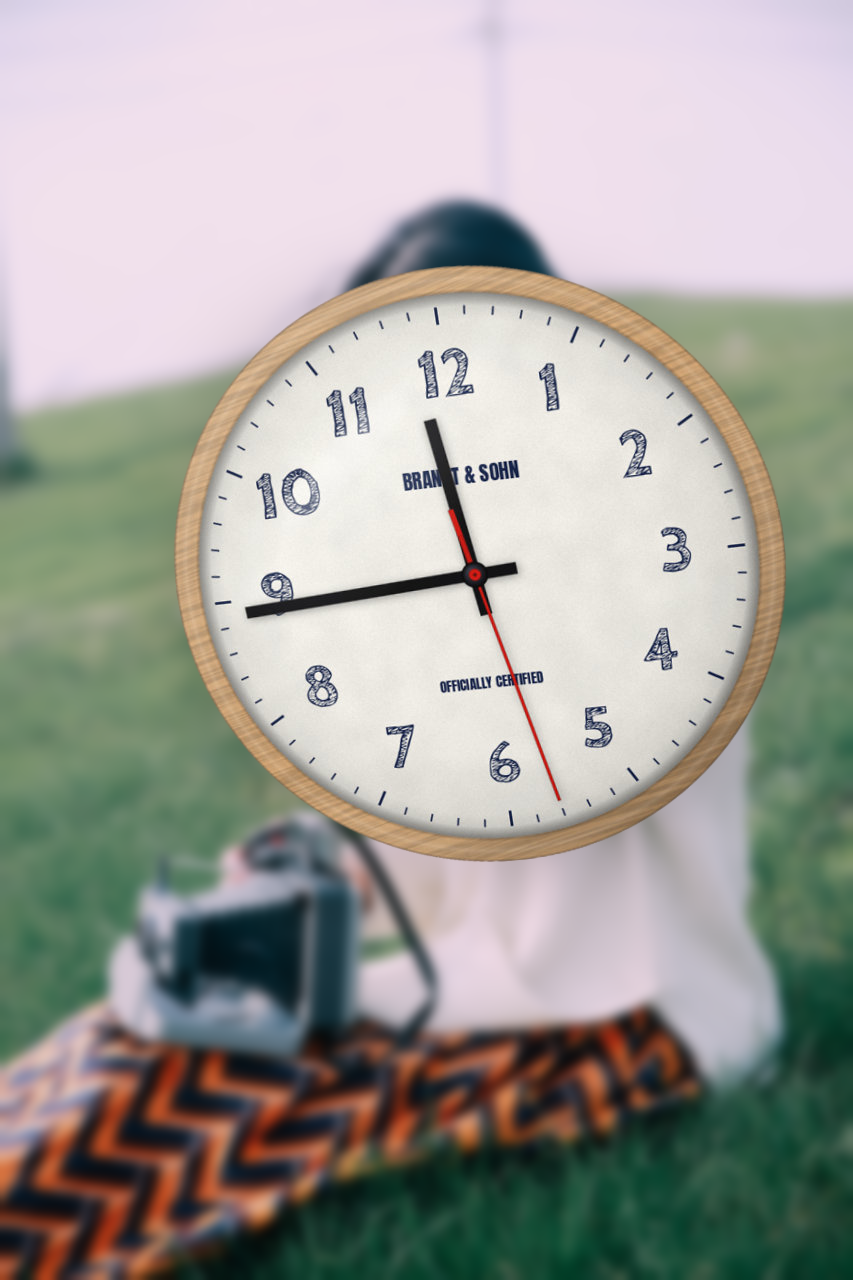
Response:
11.44.28
